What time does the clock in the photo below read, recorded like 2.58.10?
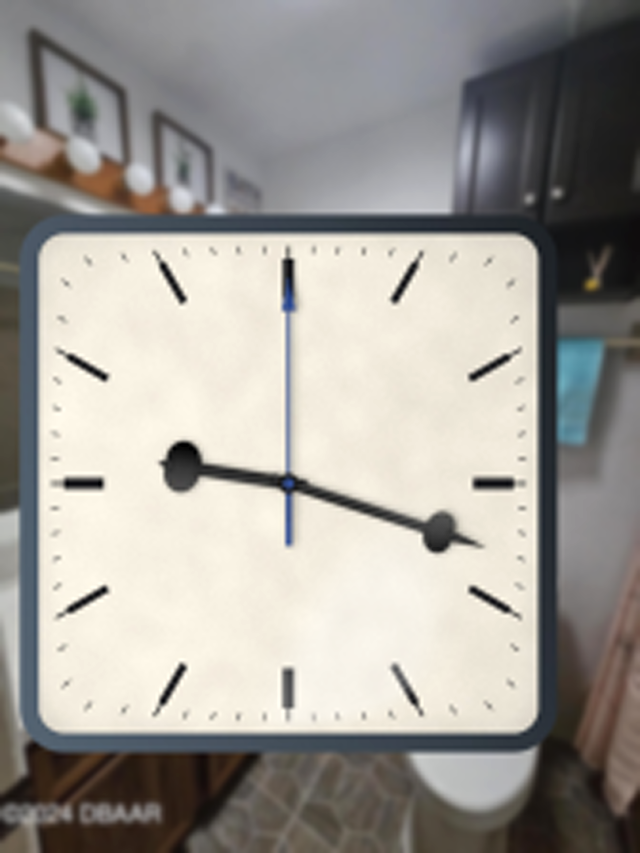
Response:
9.18.00
